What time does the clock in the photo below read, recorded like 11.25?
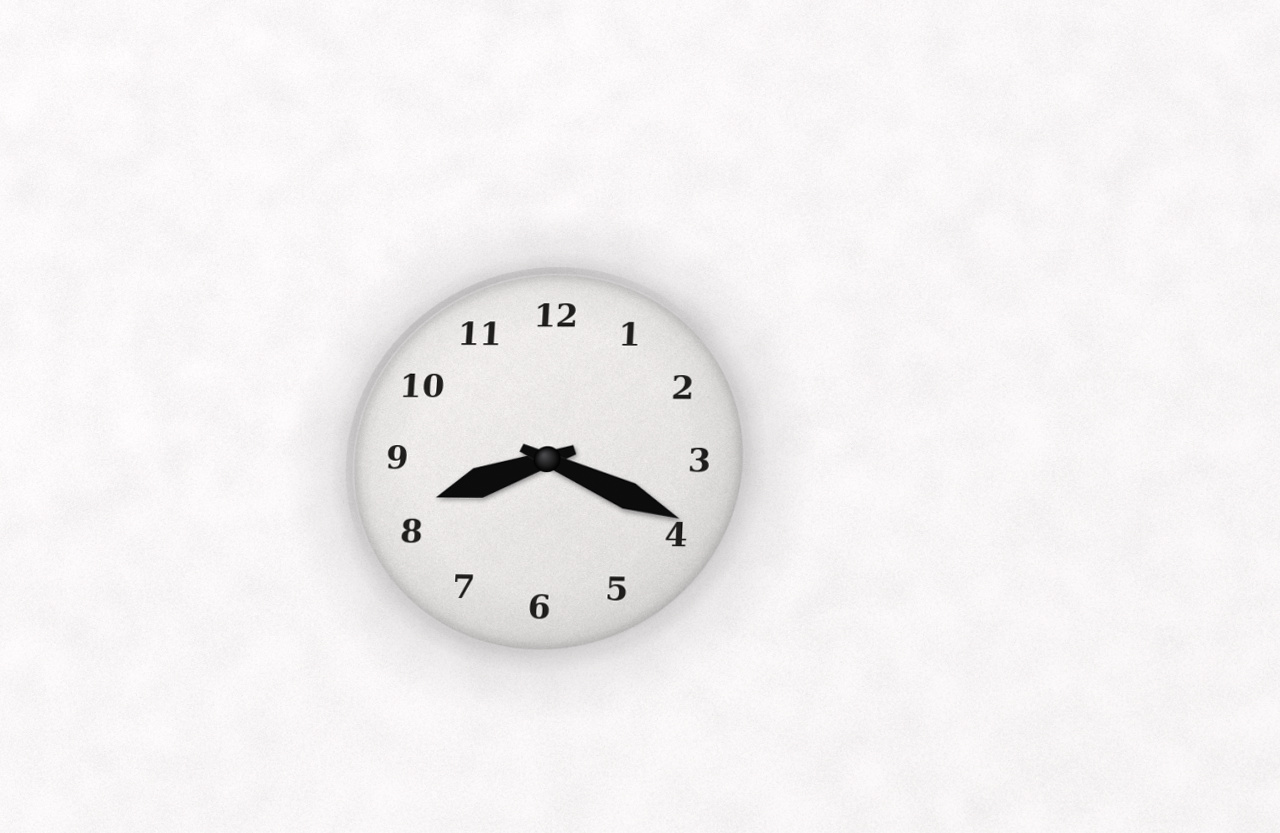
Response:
8.19
